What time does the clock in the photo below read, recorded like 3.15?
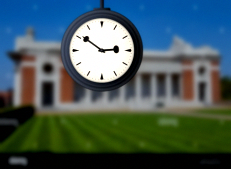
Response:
2.51
